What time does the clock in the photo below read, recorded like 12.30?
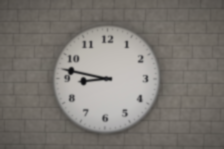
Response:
8.47
